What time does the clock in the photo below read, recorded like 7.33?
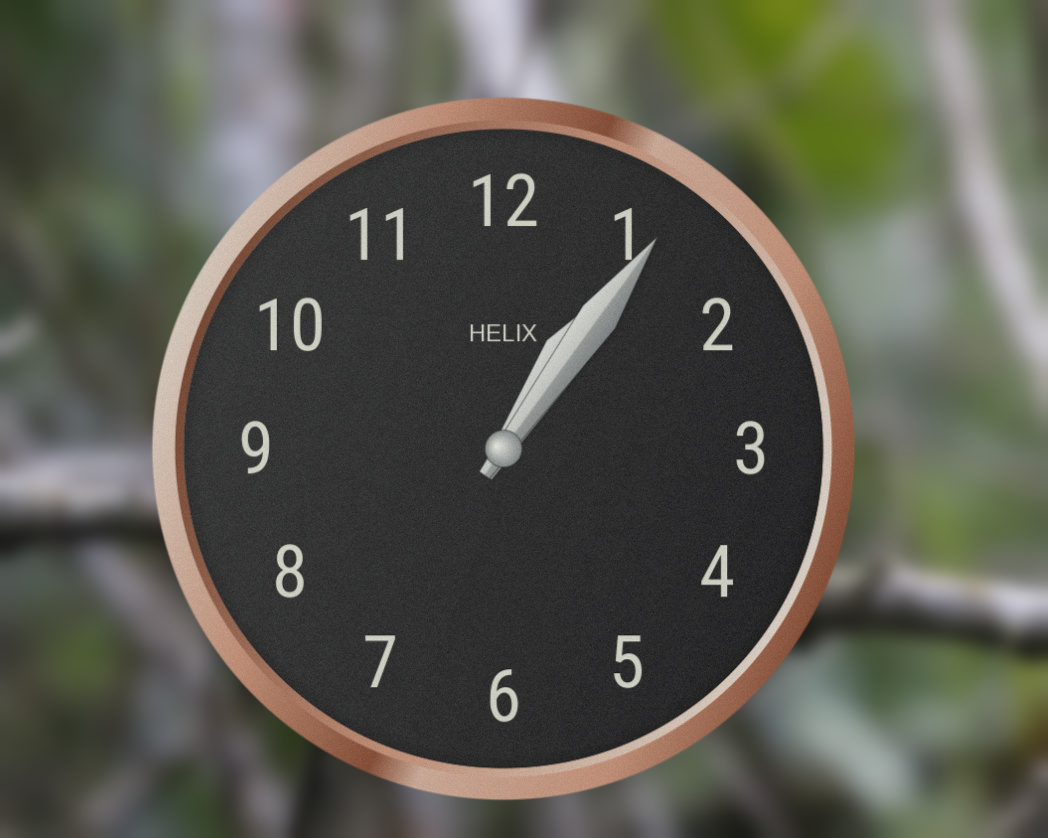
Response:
1.06
